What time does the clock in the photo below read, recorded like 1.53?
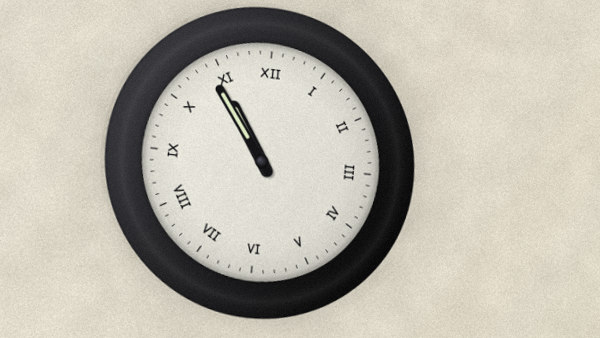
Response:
10.54
